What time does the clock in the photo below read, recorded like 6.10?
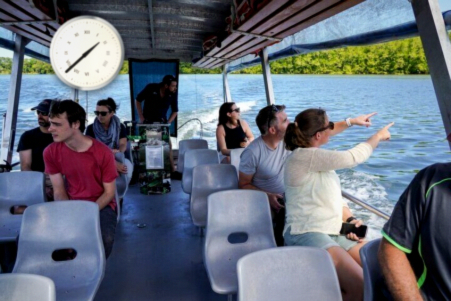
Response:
1.38
